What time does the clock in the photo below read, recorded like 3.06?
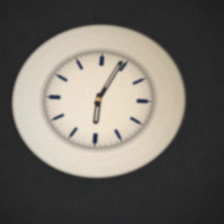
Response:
6.04
